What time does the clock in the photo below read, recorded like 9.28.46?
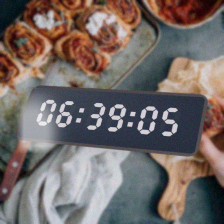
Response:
6.39.05
